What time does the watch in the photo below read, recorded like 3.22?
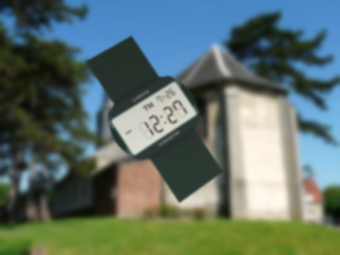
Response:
12.27
